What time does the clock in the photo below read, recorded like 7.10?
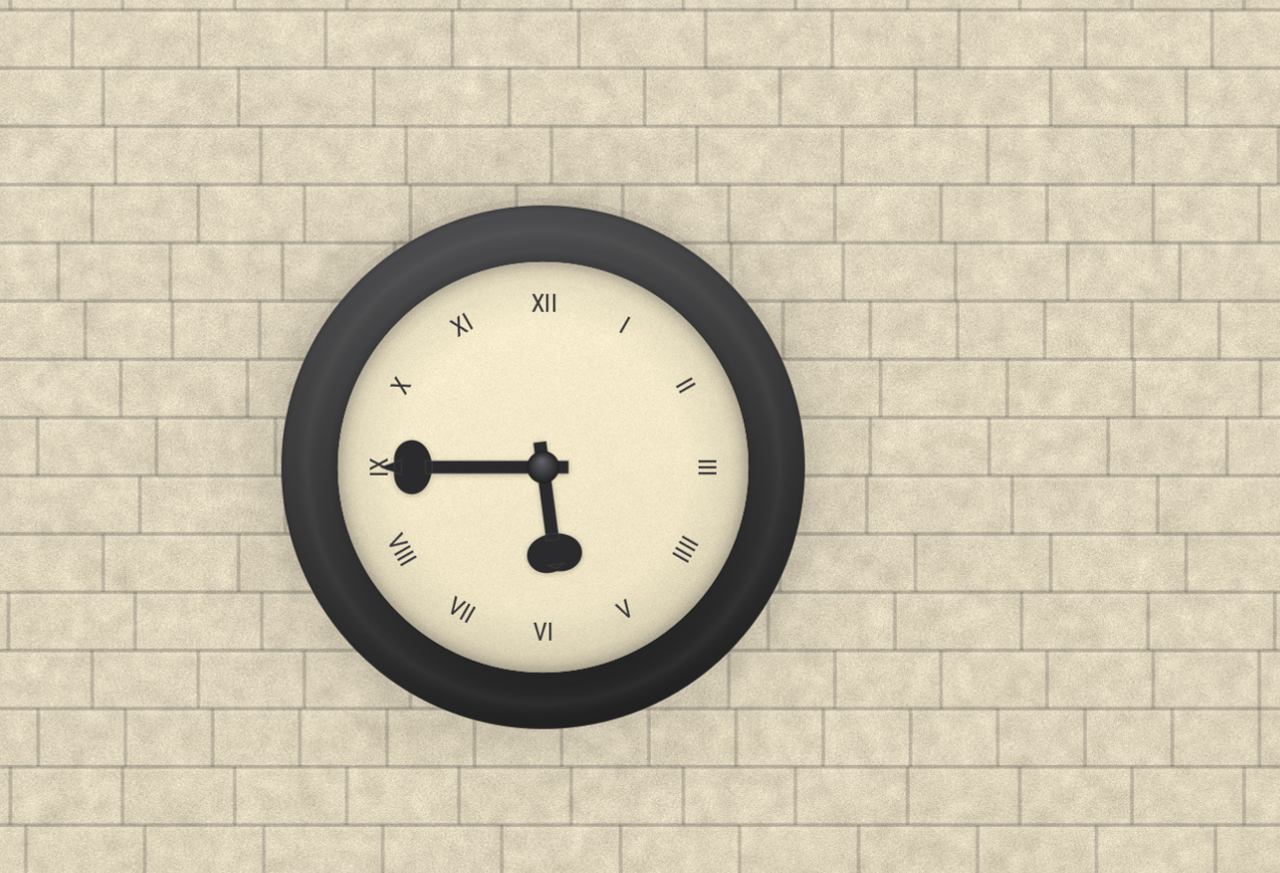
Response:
5.45
